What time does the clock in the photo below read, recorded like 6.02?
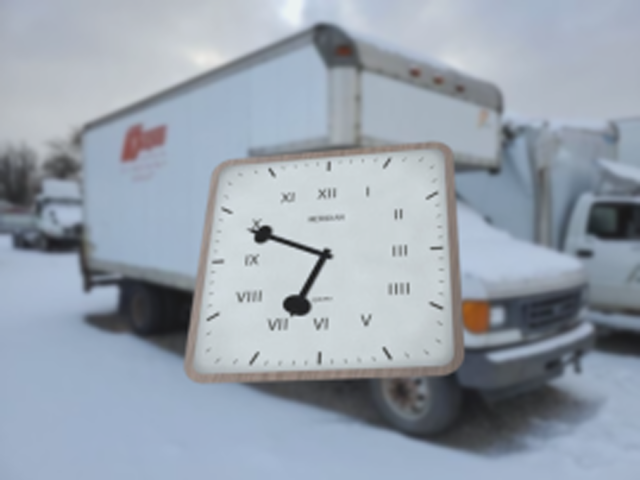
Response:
6.49
